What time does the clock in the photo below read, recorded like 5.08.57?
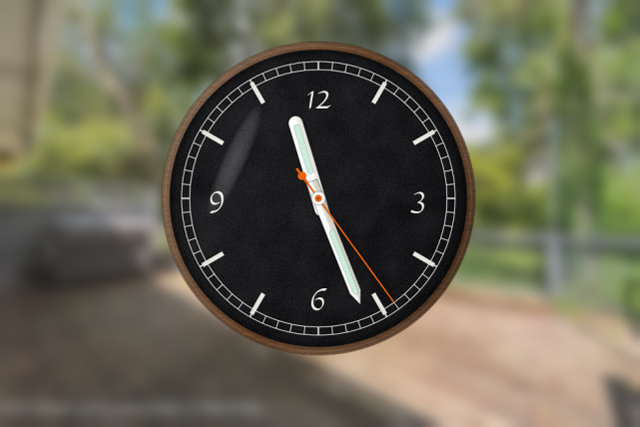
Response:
11.26.24
